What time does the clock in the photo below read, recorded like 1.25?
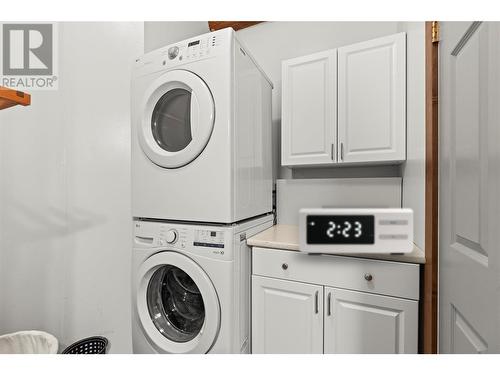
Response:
2.23
